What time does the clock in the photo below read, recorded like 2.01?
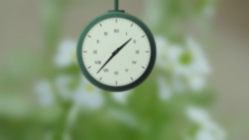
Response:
1.37
